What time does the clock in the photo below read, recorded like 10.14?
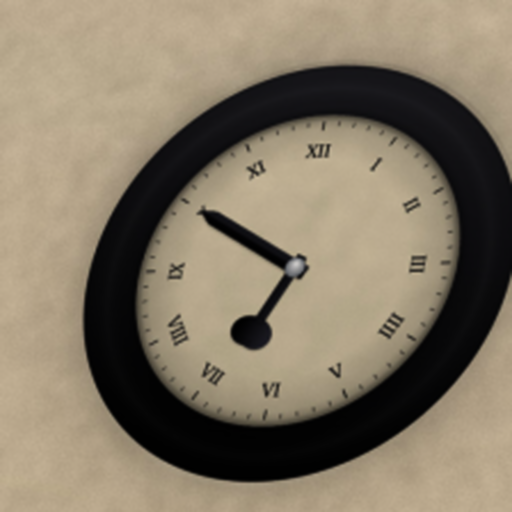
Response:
6.50
